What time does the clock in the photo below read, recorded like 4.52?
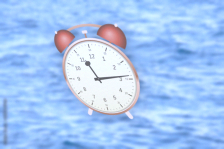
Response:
11.14
